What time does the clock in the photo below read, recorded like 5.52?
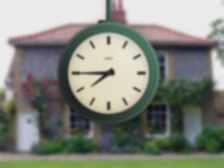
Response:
7.45
